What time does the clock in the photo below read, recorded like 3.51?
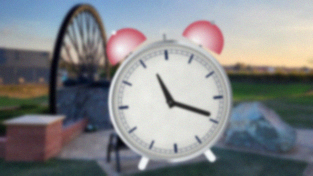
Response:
11.19
